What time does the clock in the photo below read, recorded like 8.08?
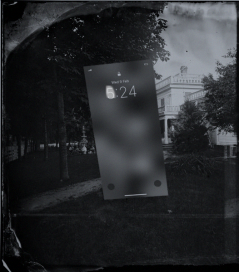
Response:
5.24
